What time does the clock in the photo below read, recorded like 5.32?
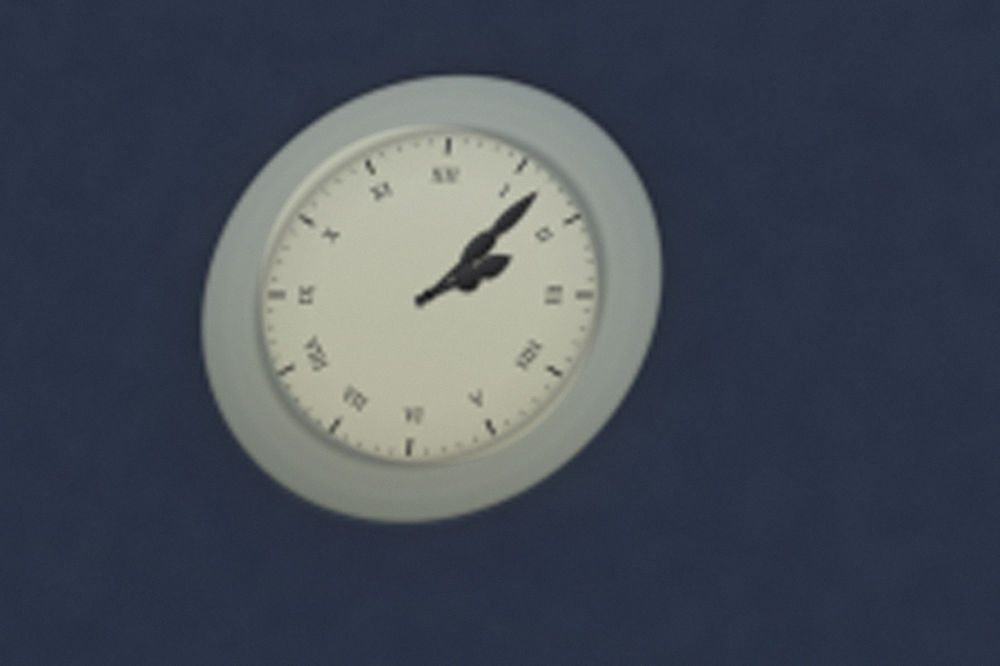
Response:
2.07
